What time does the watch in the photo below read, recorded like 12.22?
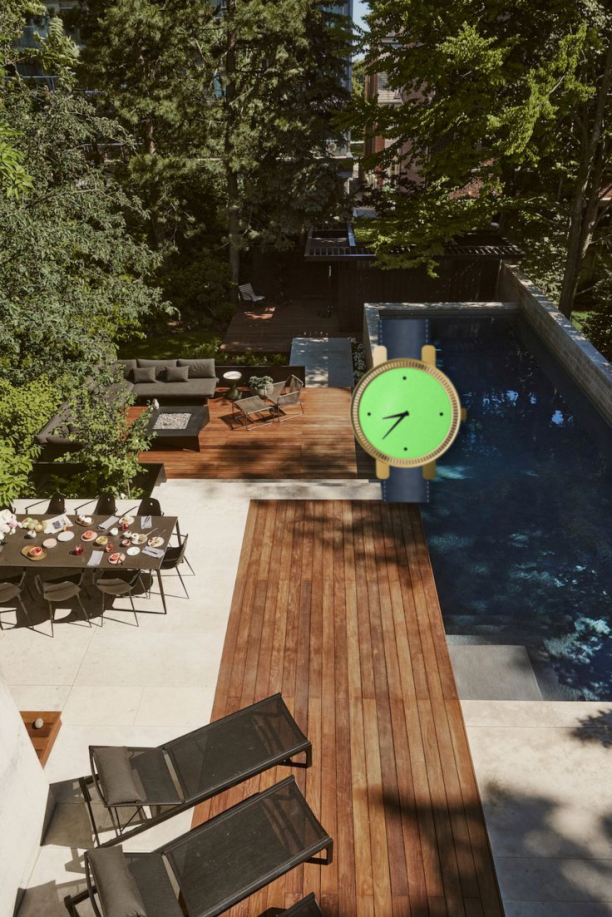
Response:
8.37
